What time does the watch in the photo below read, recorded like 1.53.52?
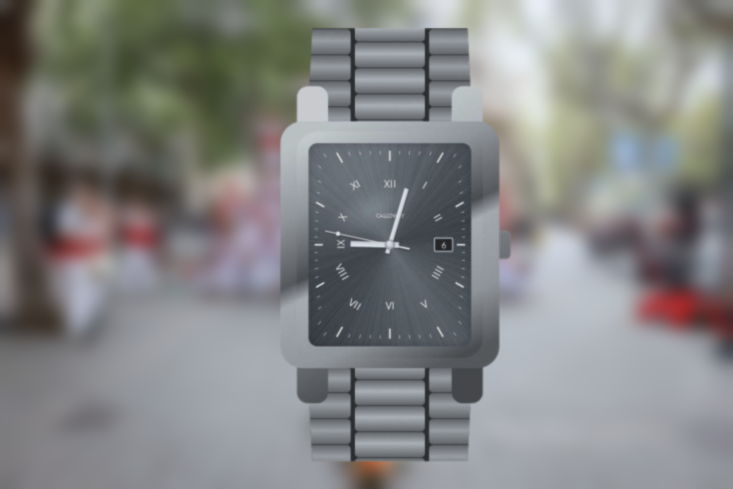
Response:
9.02.47
